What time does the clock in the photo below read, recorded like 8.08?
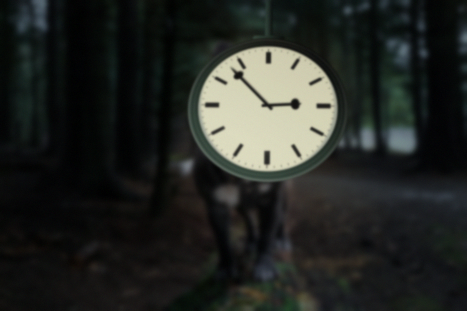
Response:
2.53
